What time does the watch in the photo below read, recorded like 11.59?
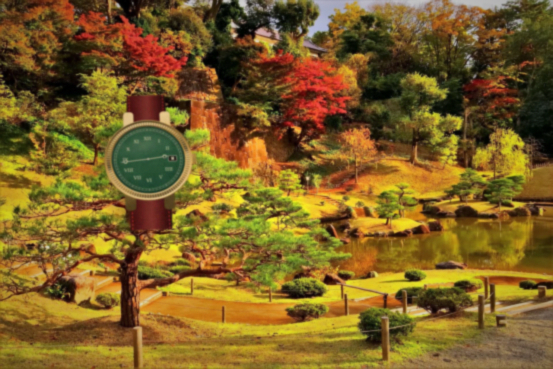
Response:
2.44
